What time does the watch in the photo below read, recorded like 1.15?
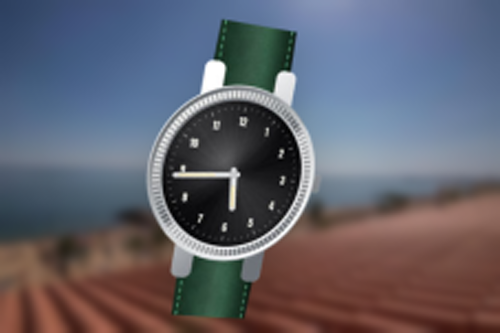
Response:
5.44
